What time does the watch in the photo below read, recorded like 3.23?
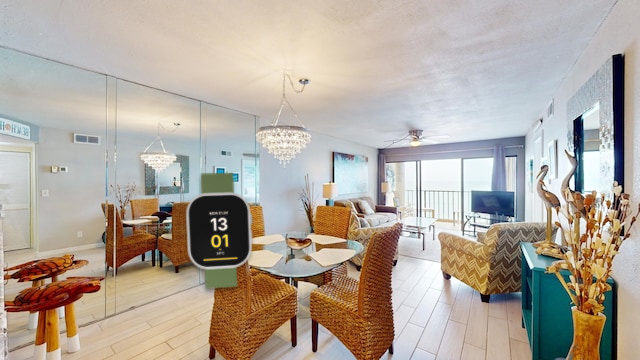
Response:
13.01
